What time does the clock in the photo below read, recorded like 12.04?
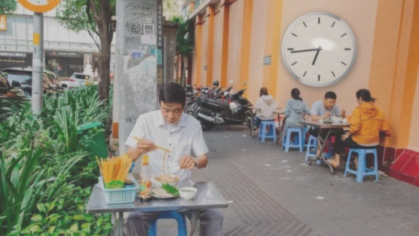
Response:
6.44
